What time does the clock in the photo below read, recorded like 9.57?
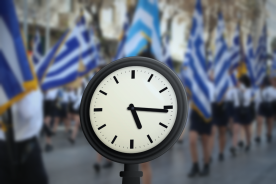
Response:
5.16
